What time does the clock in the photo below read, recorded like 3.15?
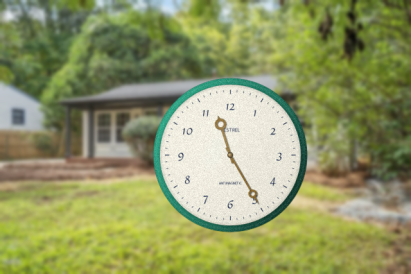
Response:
11.25
